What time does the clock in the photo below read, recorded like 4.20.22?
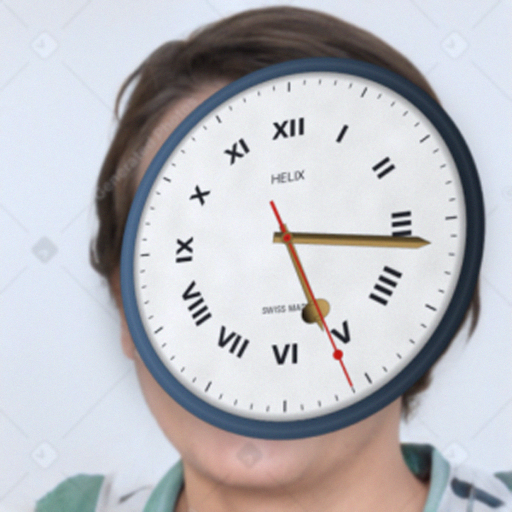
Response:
5.16.26
